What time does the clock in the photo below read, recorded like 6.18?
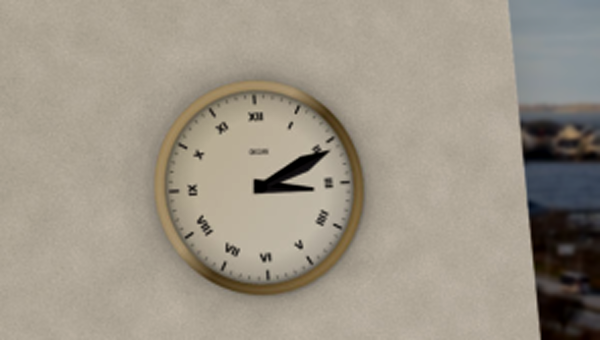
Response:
3.11
